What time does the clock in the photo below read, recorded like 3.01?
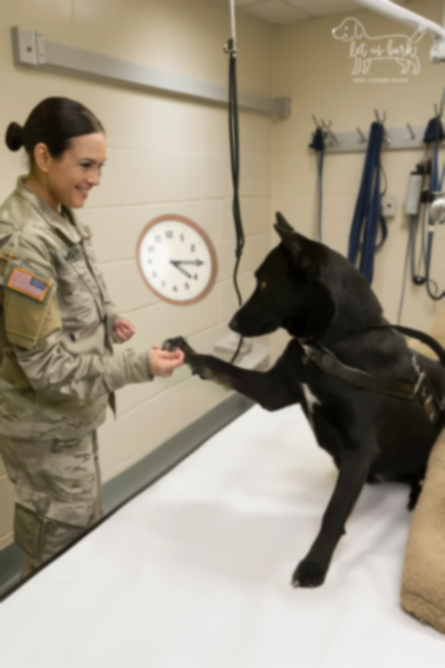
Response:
4.15
